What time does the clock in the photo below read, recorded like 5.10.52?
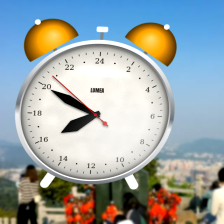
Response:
15.49.52
